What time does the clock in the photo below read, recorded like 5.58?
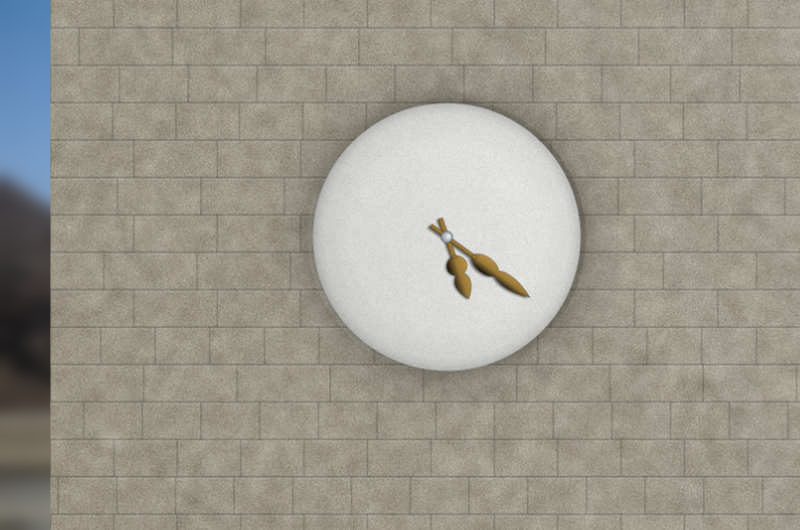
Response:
5.21
